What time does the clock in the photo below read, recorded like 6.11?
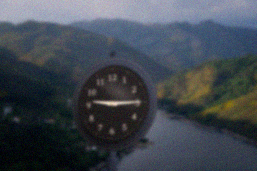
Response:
9.15
